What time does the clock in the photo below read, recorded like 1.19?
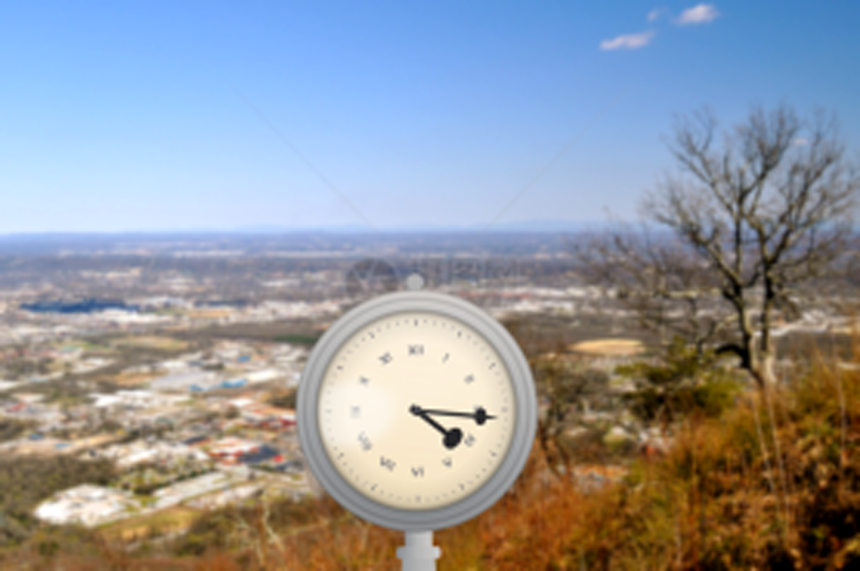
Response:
4.16
